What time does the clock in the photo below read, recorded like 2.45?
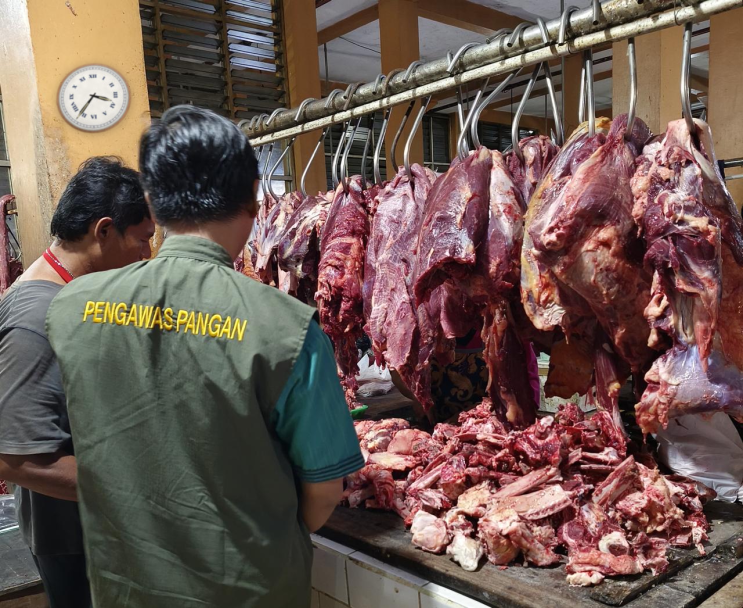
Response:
3.36
